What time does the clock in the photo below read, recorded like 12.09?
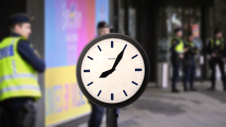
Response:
8.05
